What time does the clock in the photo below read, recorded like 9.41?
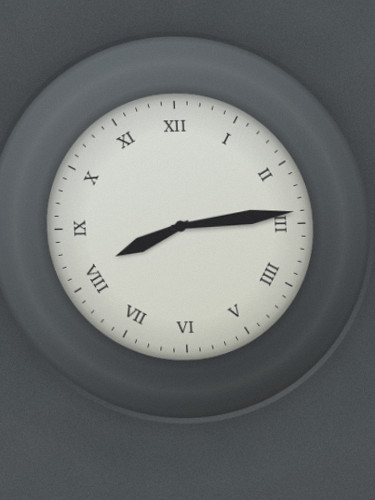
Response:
8.14
